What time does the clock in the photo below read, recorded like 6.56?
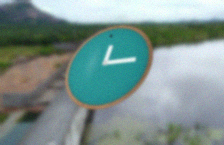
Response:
12.15
